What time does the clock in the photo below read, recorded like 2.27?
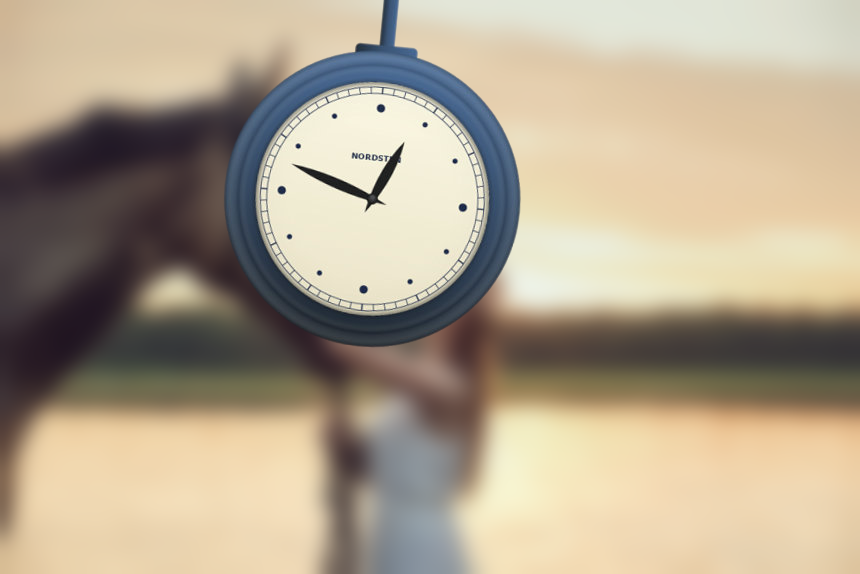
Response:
12.48
